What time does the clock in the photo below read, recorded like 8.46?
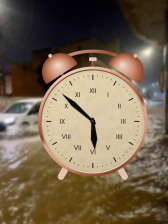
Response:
5.52
